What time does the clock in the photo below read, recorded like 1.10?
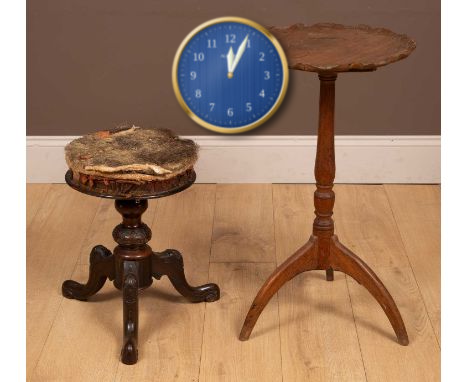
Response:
12.04
